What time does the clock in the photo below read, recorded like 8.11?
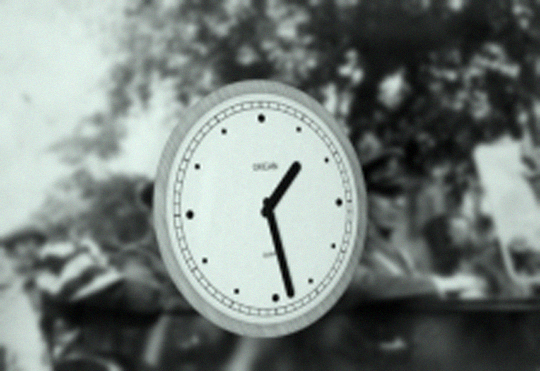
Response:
1.28
